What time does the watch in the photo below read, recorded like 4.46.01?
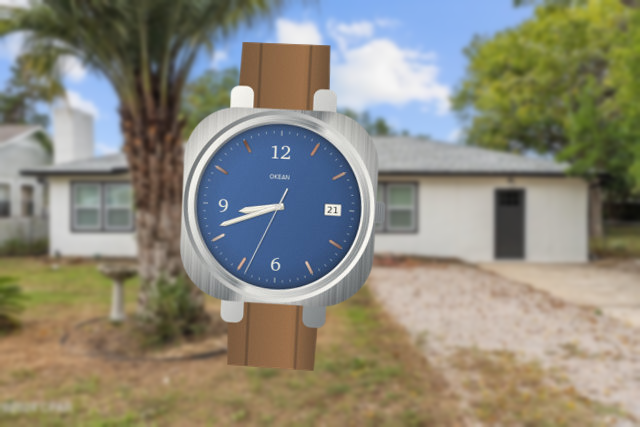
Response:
8.41.34
